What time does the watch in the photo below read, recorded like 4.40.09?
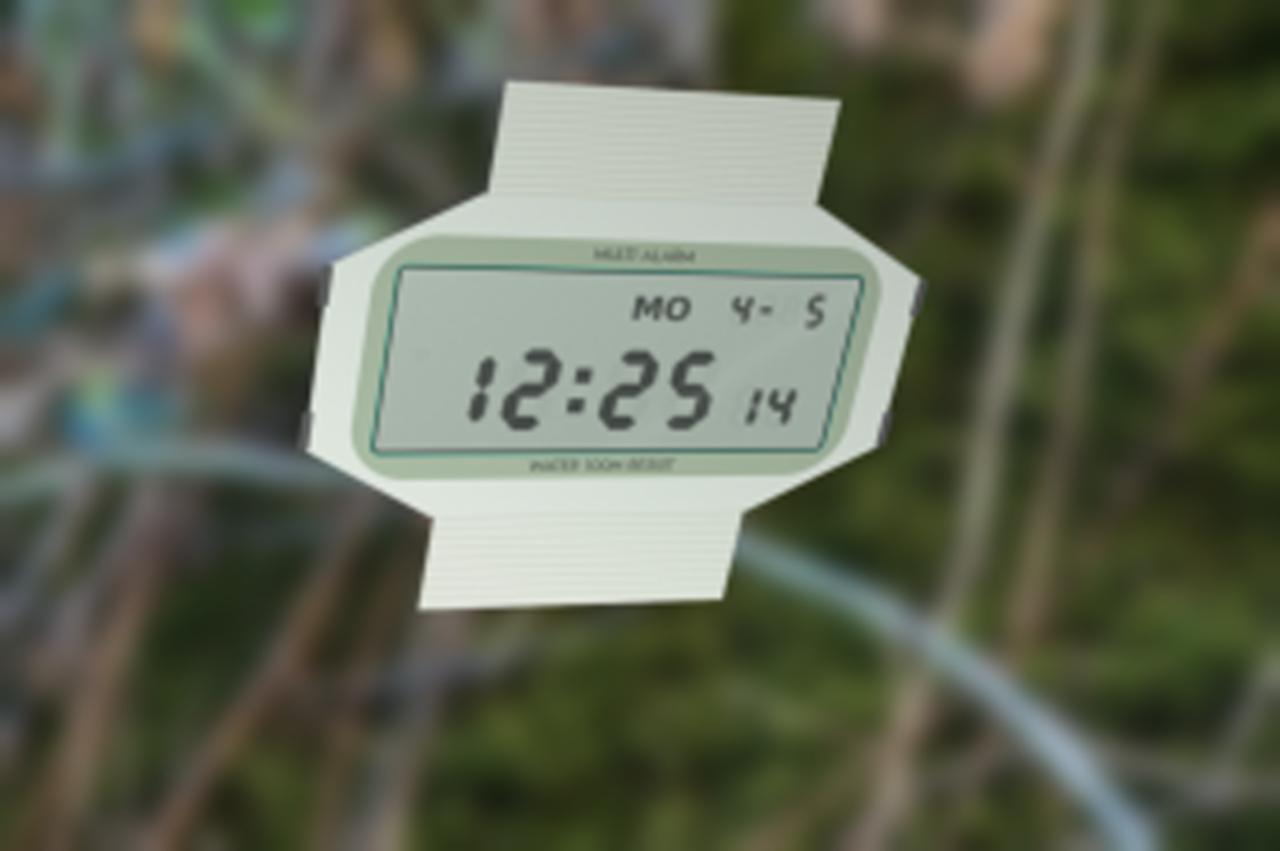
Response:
12.25.14
